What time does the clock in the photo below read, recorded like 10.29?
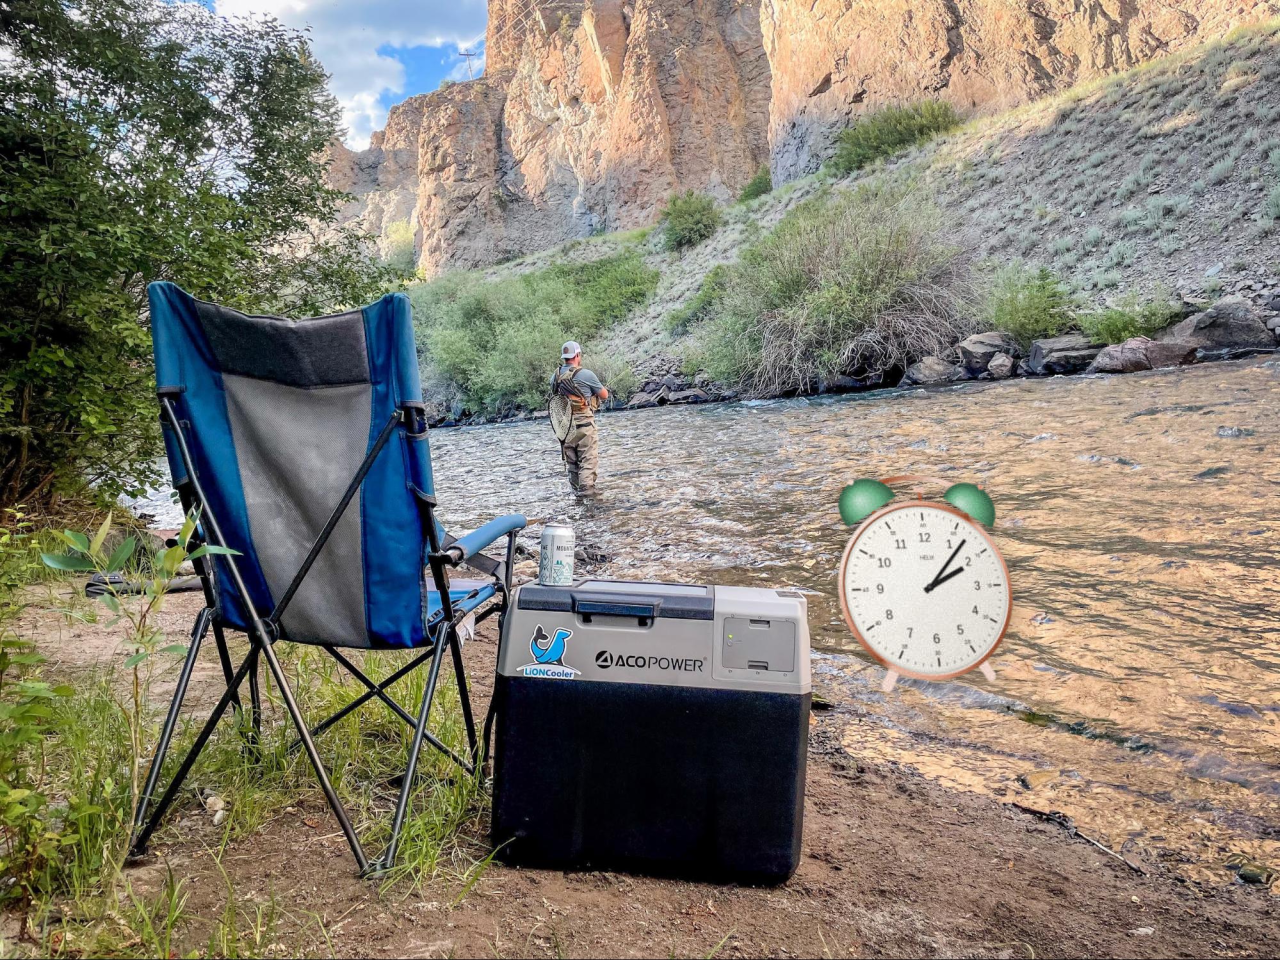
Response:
2.07
